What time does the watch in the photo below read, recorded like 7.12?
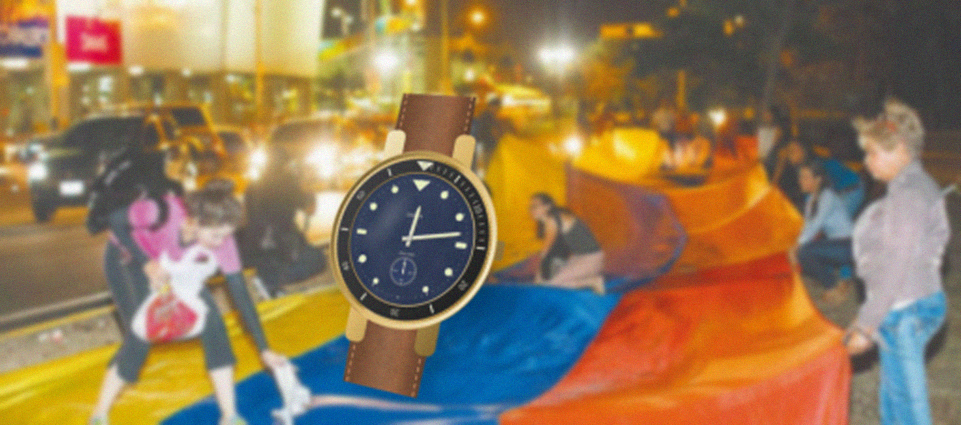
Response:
12.13
